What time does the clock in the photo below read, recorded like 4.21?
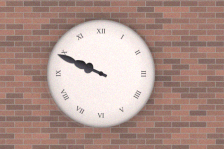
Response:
9.49
